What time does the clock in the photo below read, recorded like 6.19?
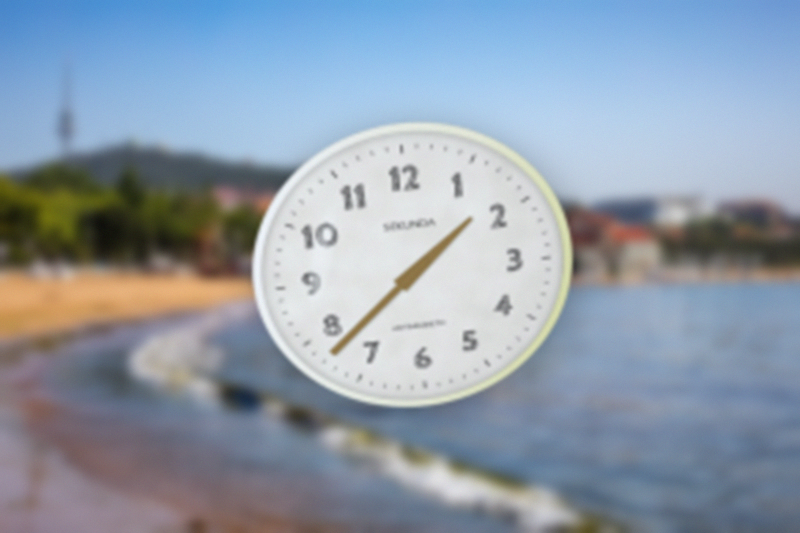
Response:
1.38
